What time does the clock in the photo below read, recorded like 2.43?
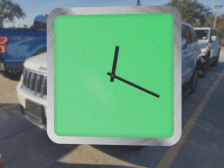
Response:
12.19
